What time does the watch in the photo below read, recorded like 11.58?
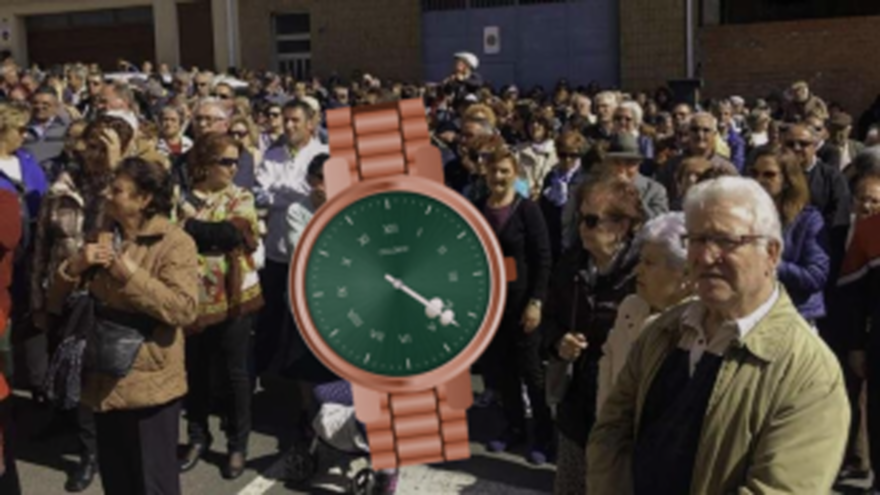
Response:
4.22
